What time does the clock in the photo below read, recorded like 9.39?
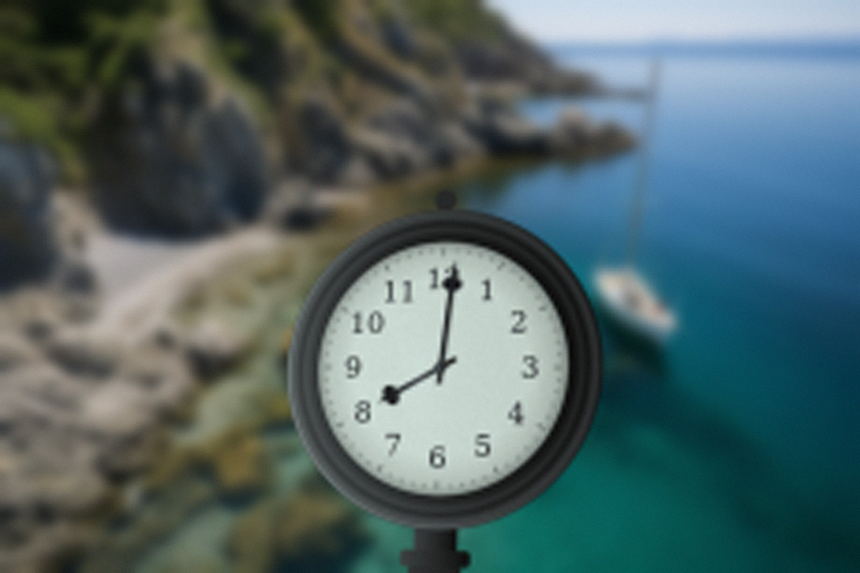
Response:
8.01
